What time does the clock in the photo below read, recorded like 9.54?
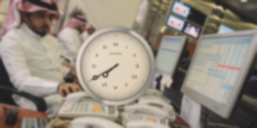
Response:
7.40
